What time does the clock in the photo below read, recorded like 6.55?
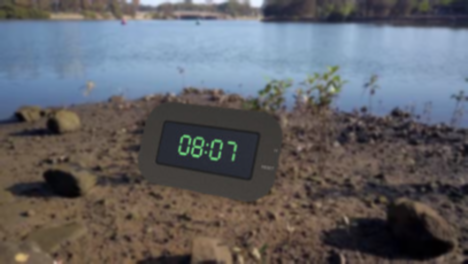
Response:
8.07
